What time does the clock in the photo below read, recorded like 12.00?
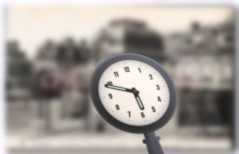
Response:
5.49
